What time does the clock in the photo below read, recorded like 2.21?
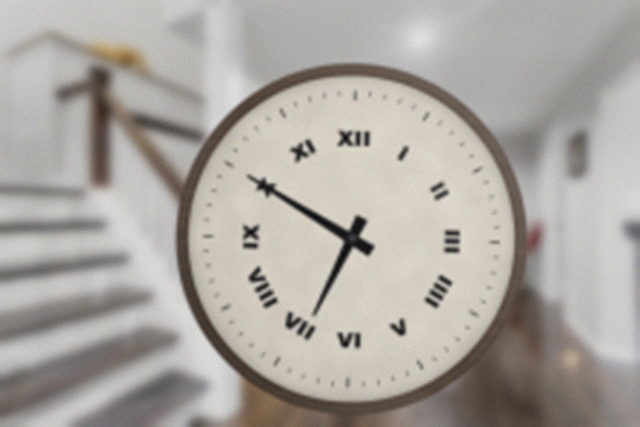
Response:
6.50
